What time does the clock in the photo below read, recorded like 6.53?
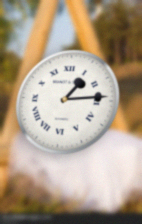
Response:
1.14
